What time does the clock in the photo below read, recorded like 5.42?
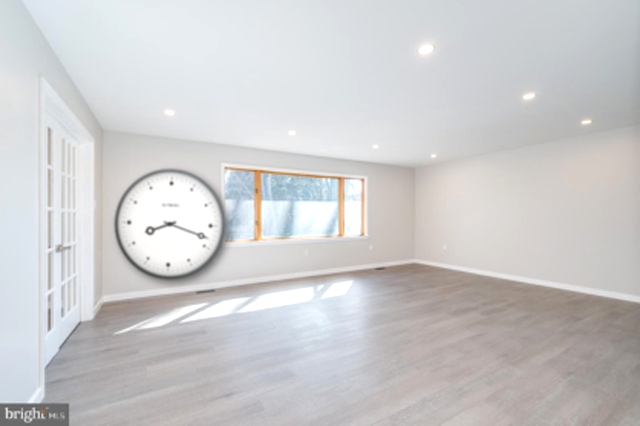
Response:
8.18
